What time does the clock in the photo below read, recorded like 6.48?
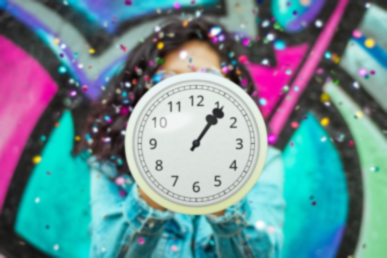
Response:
1.06
